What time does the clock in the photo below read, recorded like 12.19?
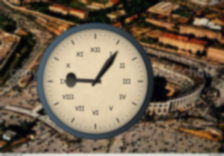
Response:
9.06
